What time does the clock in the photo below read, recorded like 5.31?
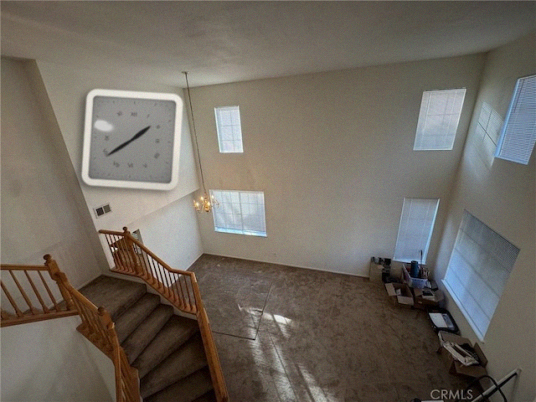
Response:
1.39
